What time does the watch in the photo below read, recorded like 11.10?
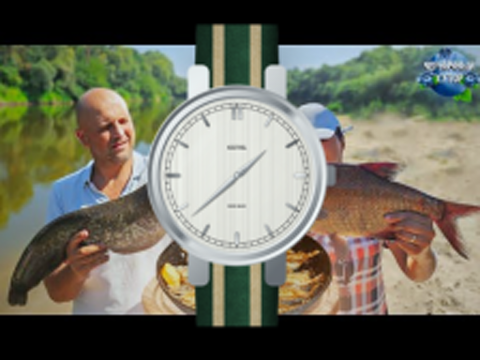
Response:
1.38
